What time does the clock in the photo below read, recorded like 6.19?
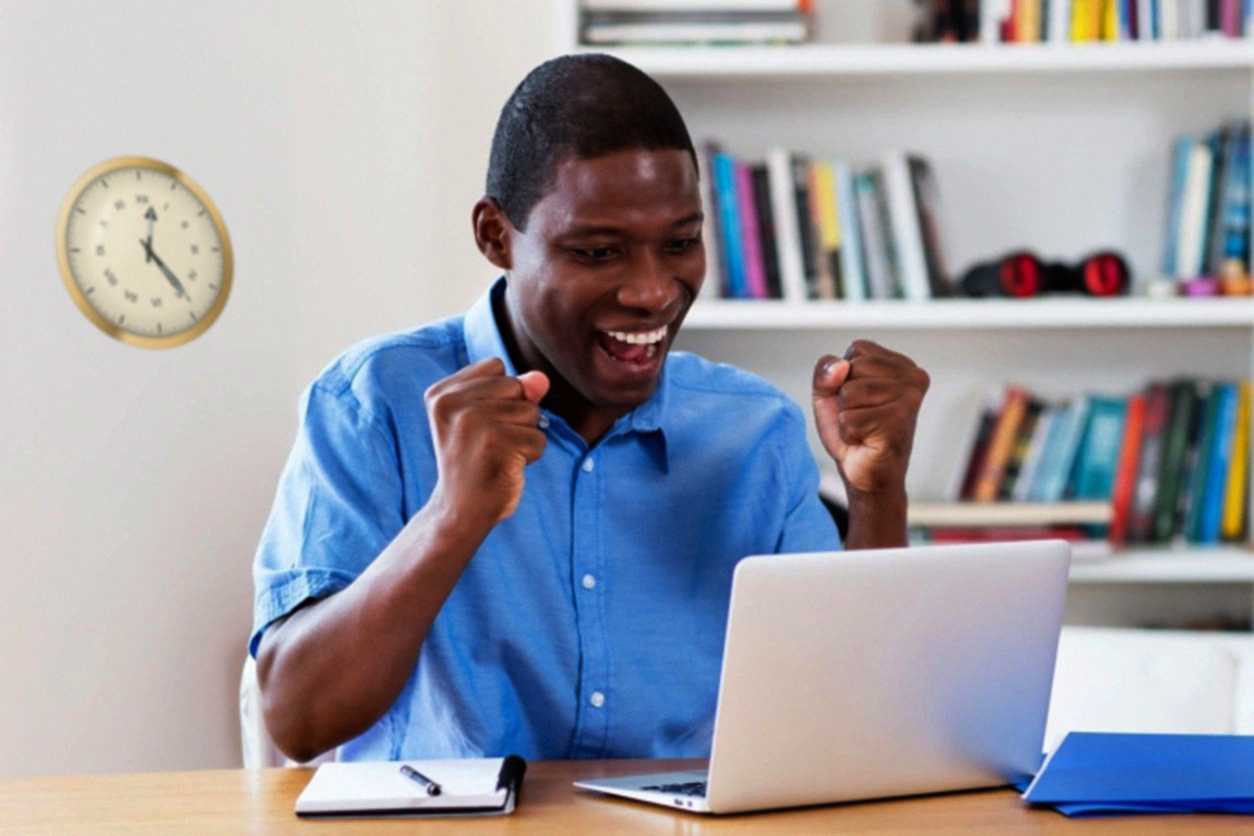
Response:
12.24
